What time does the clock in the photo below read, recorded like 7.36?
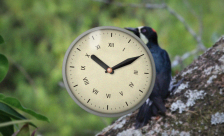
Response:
10.10
